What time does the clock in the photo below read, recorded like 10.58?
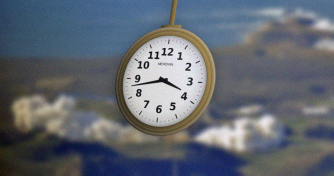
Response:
3.43
